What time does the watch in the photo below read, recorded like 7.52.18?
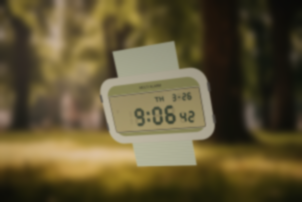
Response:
9.06.42
